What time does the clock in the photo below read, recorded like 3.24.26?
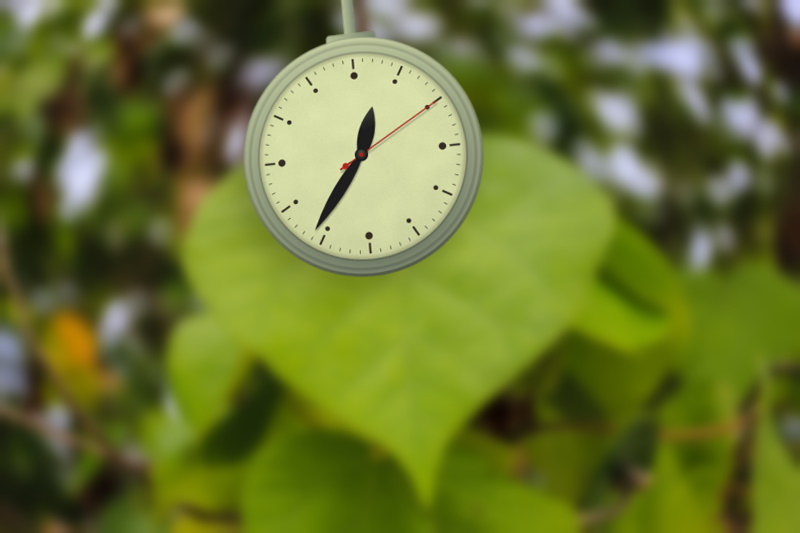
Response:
12.36.10
